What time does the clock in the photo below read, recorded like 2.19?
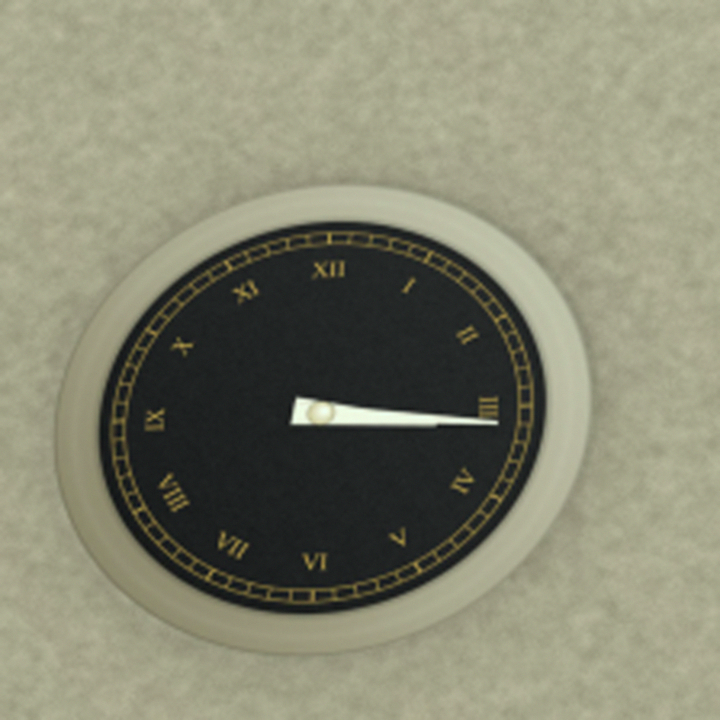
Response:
3.16
